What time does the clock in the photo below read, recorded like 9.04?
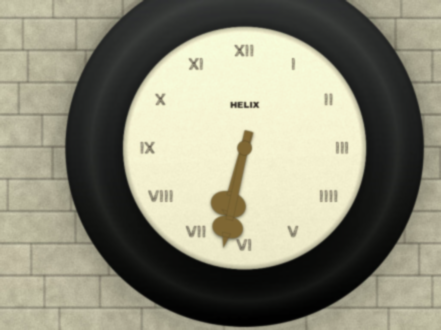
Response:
6.32
